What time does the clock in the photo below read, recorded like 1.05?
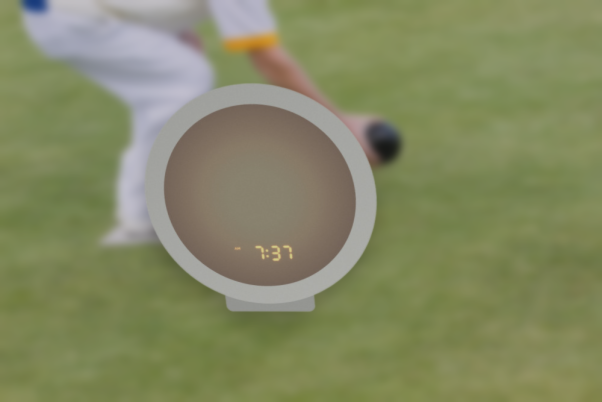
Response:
7.37
